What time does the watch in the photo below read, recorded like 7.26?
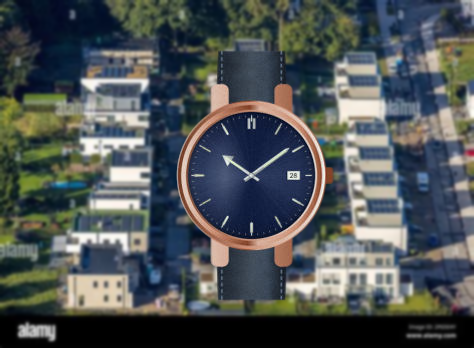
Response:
10.09
